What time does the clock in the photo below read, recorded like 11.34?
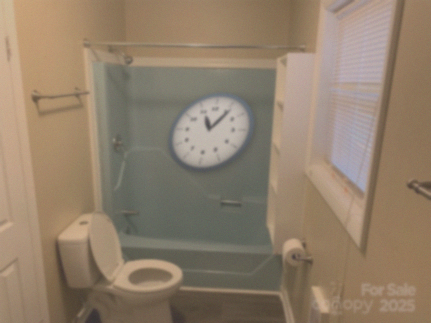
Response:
11.06
